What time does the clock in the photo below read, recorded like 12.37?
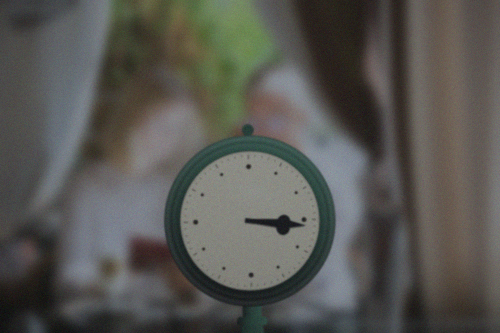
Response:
3.16
